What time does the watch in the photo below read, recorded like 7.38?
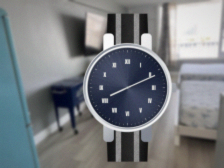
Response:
8.11
